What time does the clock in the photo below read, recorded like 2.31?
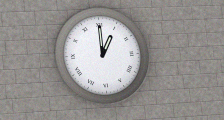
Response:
1.00
